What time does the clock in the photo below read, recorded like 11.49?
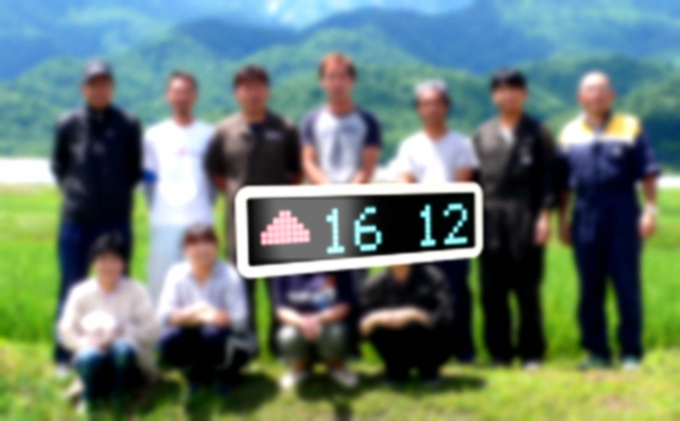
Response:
16.12
